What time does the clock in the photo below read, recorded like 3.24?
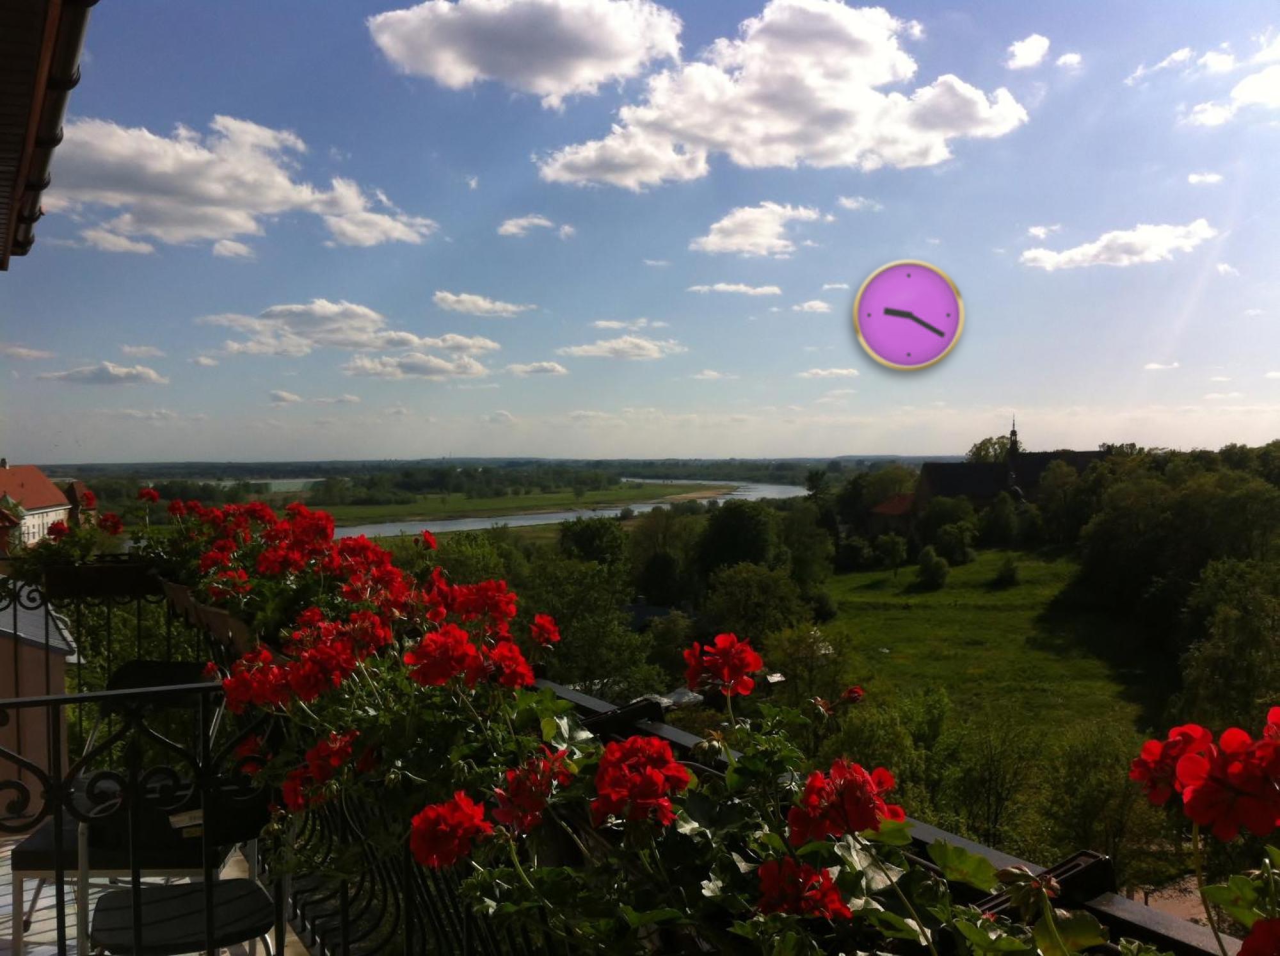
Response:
9.20
